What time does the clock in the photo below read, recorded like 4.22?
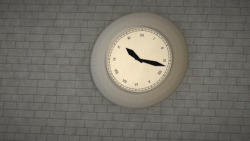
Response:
10.17
